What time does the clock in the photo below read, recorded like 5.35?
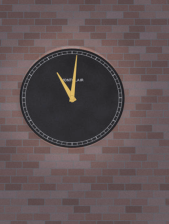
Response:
11.01
